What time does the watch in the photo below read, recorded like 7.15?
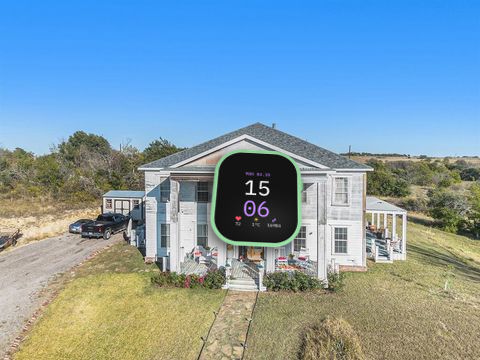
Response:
15.06
